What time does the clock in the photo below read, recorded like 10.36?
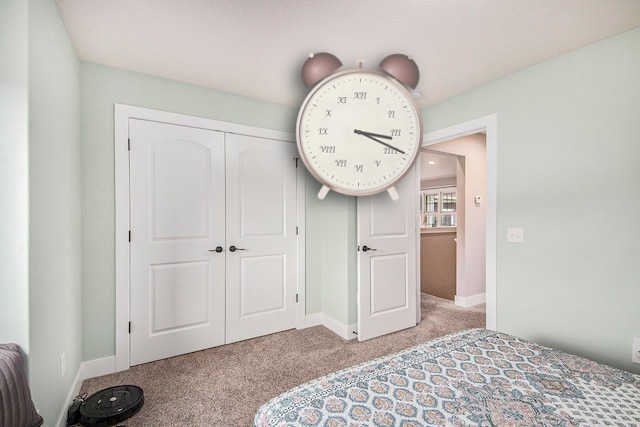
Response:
3.19
